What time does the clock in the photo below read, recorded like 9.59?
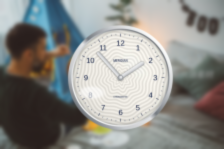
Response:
1.53
